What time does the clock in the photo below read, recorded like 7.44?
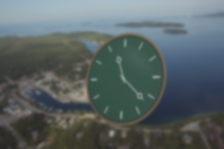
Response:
11.22
